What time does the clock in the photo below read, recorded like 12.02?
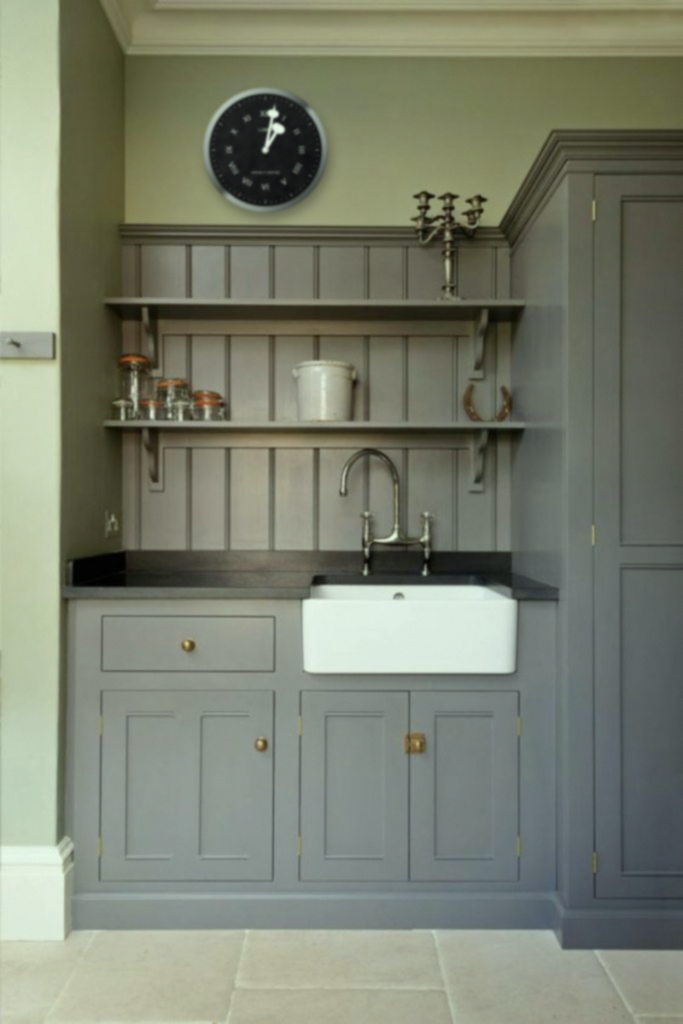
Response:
1.02
